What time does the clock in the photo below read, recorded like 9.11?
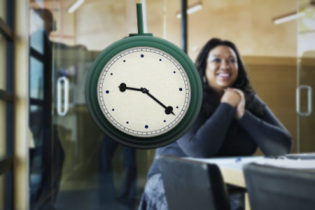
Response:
9.22
